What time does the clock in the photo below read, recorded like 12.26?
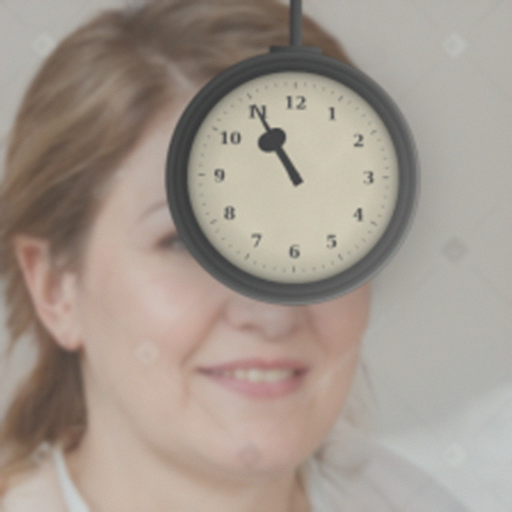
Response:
10.55
